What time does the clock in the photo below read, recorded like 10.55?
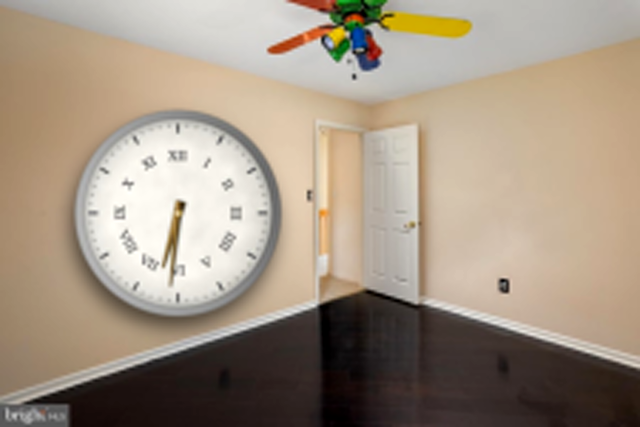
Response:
6.31
